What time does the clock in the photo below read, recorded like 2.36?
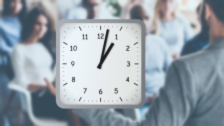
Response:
1.02
